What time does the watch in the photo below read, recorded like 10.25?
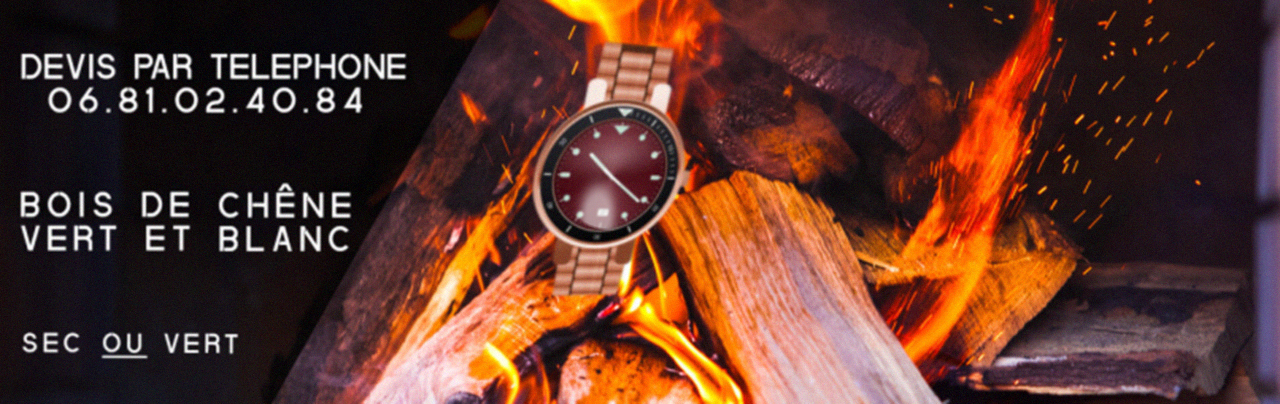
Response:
10.21
